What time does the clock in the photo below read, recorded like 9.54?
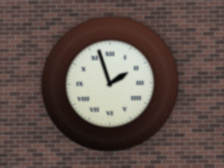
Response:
1.57
